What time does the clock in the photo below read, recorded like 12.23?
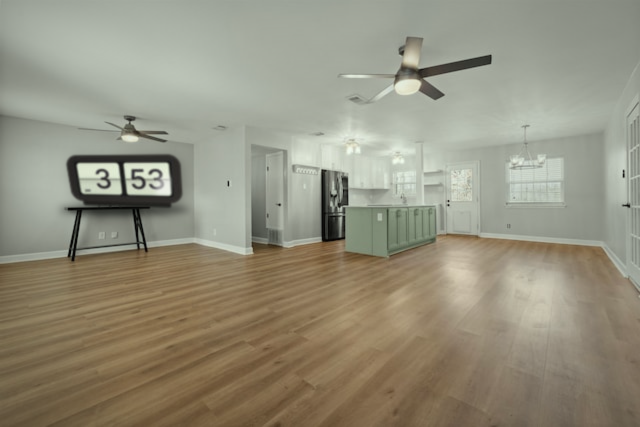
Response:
3.53
